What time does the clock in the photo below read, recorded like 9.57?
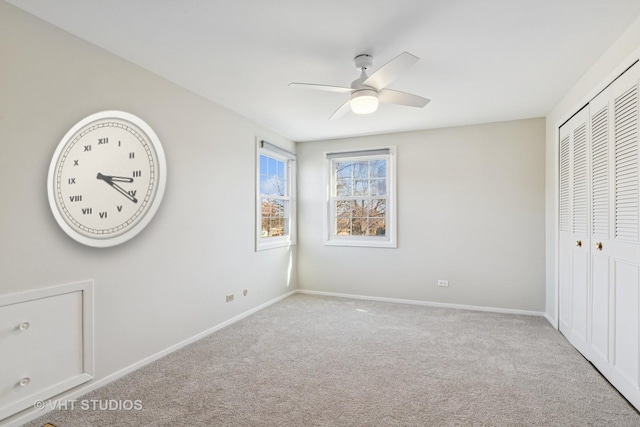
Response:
3.21
